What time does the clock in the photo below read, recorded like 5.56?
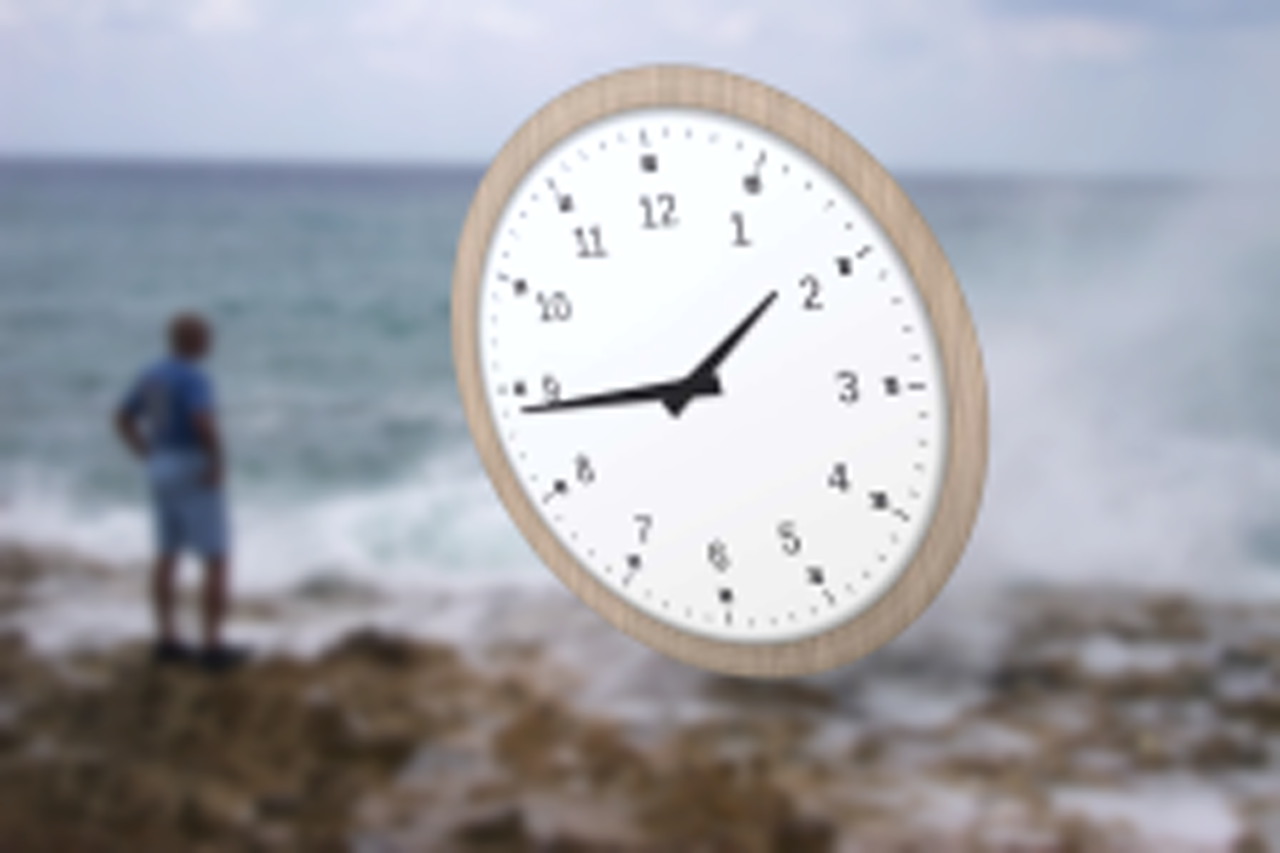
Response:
1.44
